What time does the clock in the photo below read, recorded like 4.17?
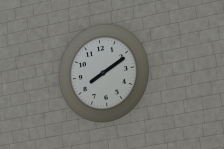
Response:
8.11
